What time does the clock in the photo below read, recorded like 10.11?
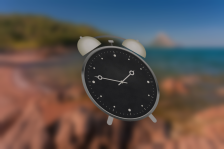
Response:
1.47
